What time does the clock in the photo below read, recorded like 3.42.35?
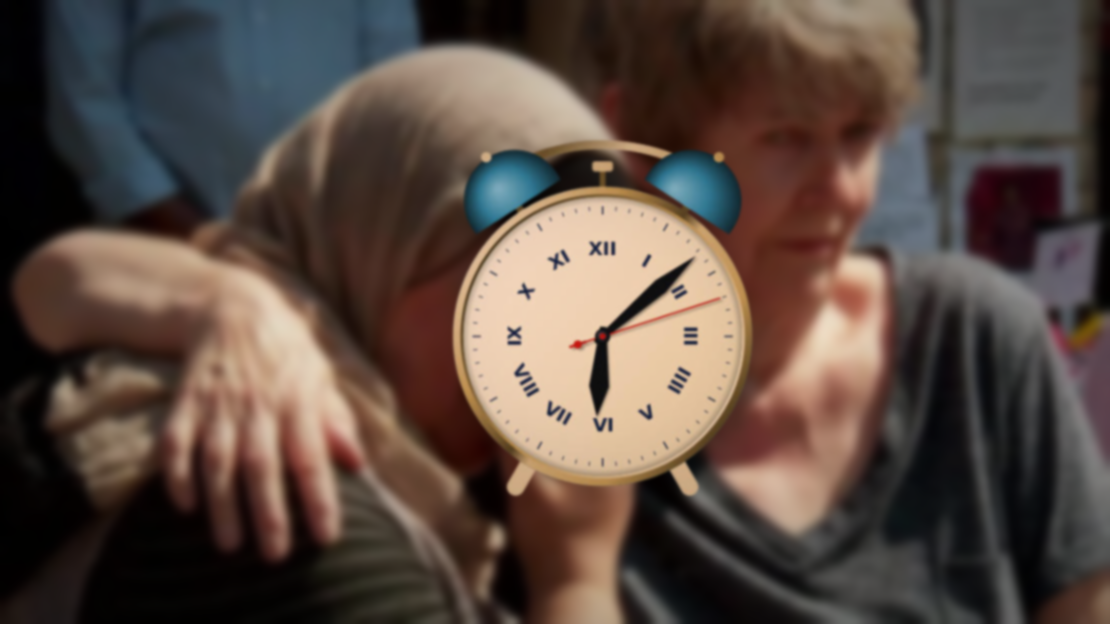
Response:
6.08.12
